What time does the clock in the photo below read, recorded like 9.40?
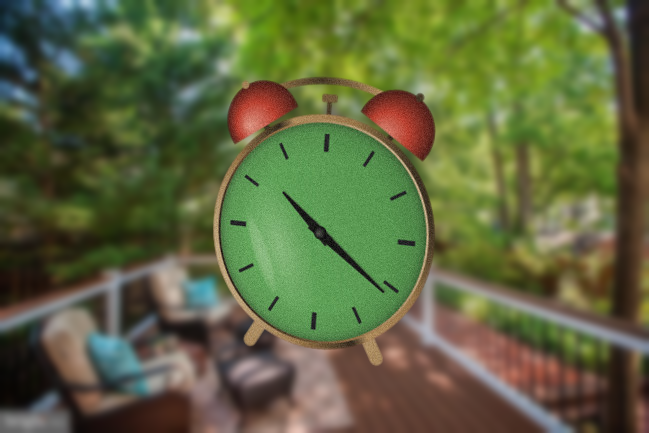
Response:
10.21
